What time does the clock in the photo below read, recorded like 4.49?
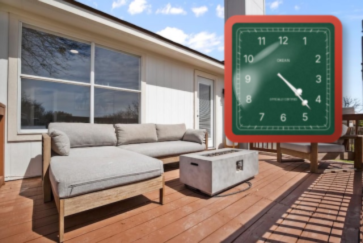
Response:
4.23
